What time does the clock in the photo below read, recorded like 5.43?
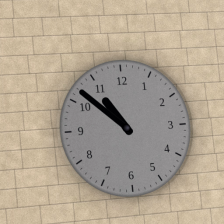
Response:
10.52
